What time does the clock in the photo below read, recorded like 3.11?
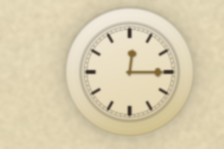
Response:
12.15
